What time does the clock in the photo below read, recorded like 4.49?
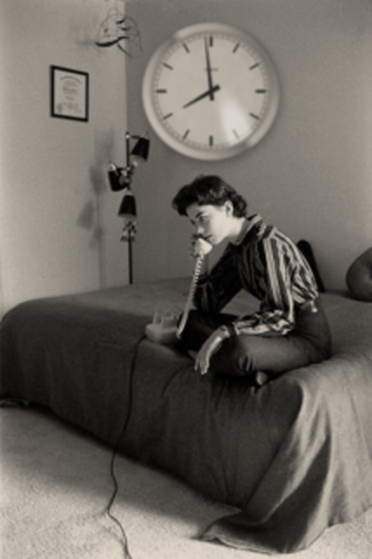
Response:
7.59
